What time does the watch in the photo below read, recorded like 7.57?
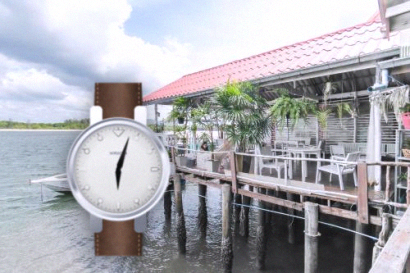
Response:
6.03
